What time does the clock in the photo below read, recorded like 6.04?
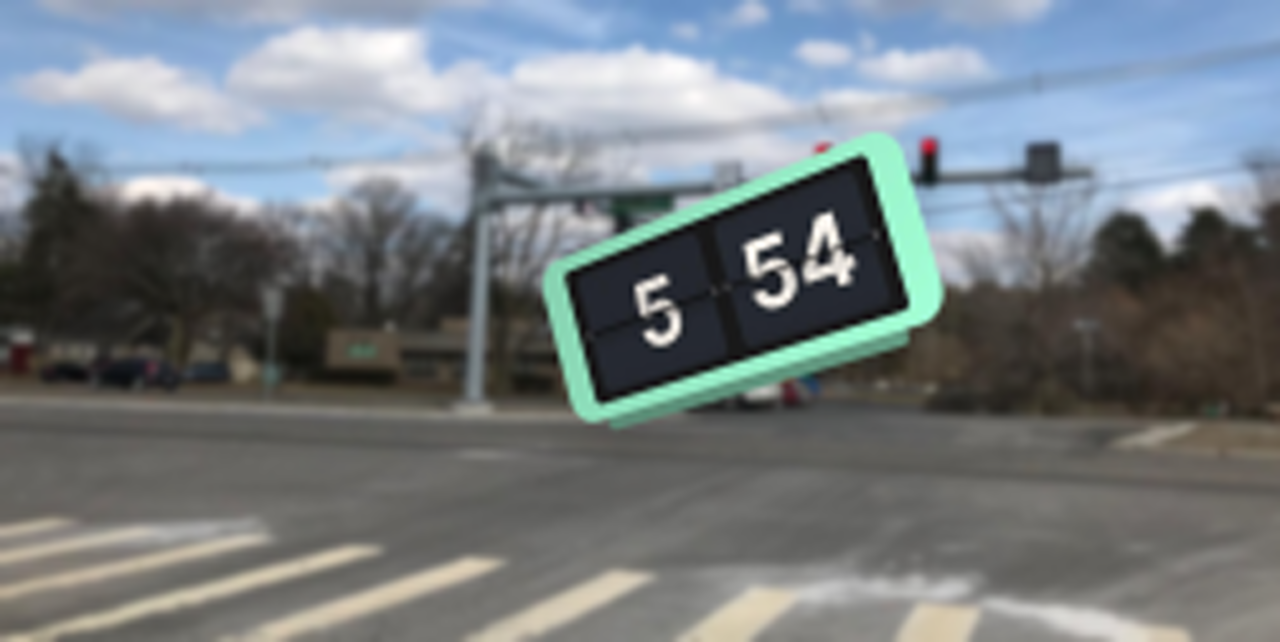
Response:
5.54
